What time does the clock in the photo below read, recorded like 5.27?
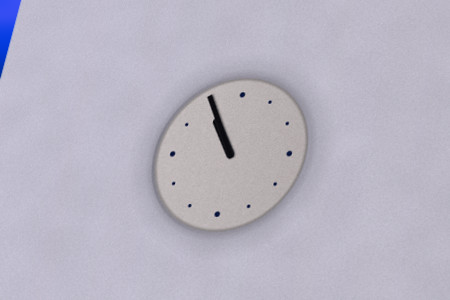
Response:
10.55
